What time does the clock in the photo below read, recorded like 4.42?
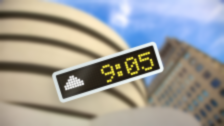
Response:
9.05
